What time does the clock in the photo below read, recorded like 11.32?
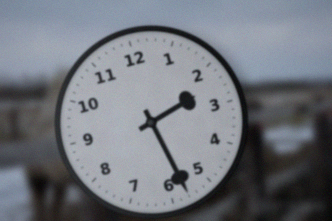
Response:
2.28
